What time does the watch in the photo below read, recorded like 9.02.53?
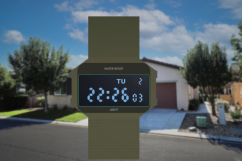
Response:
22.26.03
